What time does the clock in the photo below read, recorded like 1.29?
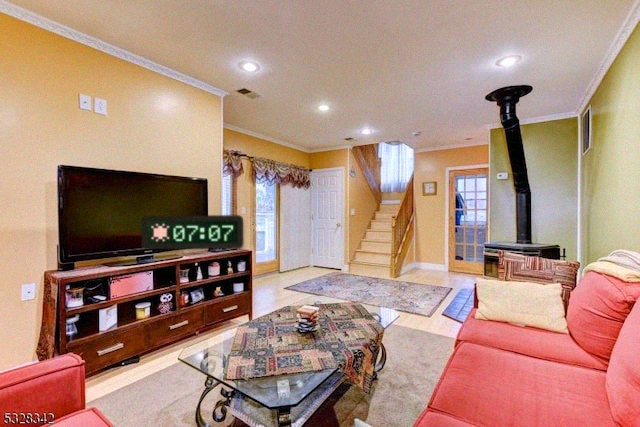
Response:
7.07
